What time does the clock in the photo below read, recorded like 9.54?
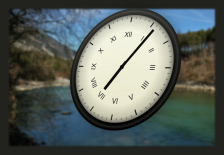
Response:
7.06
